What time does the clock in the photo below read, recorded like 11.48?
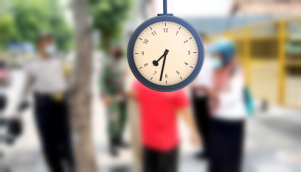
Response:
7.32
